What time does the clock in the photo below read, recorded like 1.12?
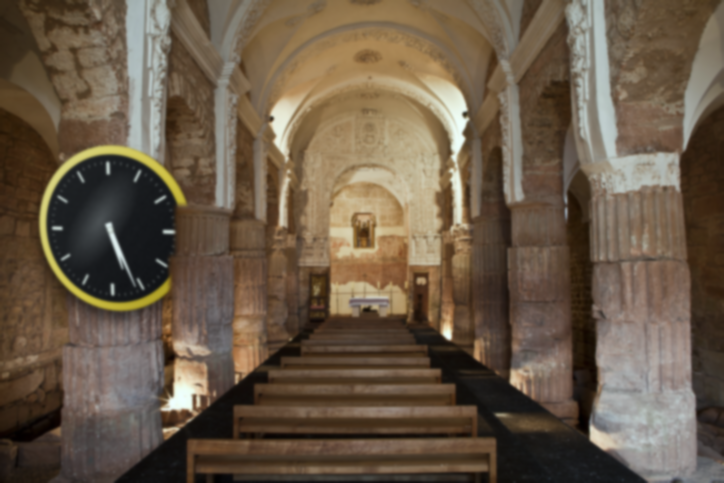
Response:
5.26
